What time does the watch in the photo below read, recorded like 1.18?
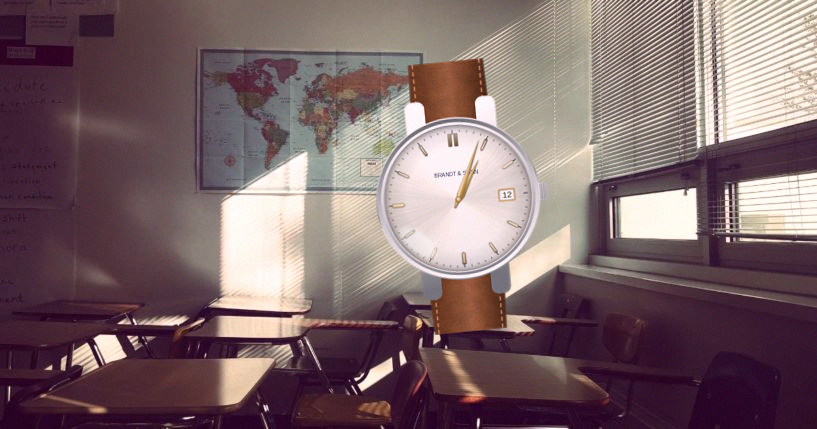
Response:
1.04
